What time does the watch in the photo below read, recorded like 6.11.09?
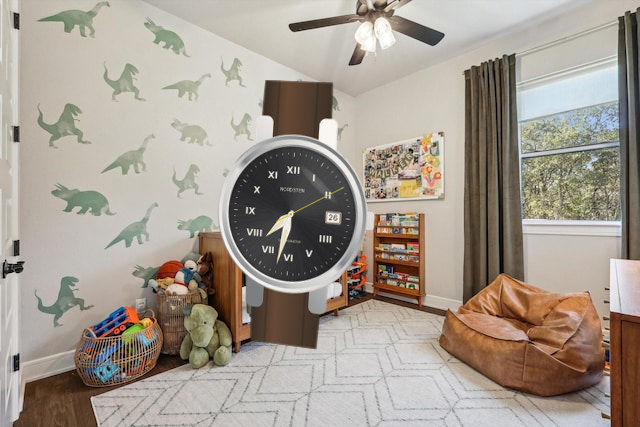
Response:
7.32.10
